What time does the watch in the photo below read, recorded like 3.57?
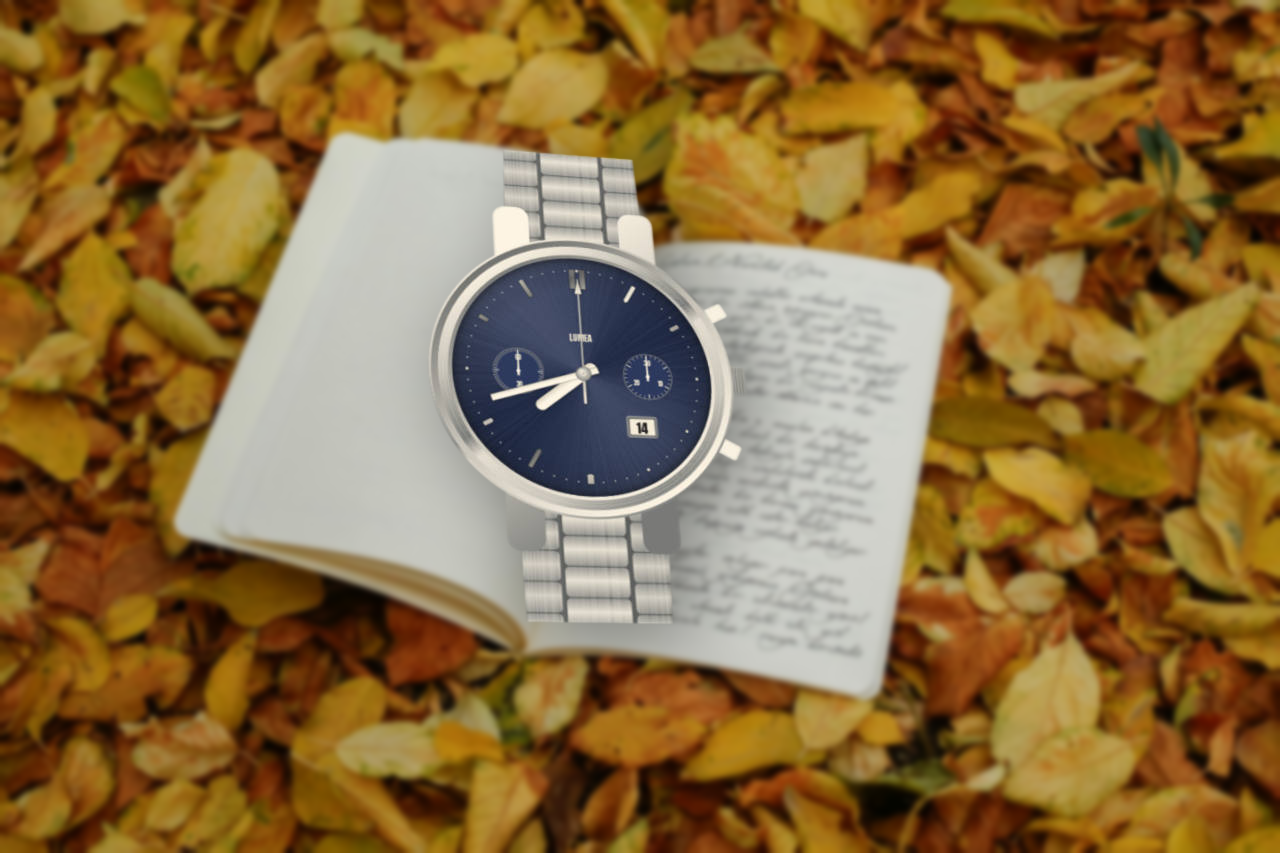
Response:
7.42
